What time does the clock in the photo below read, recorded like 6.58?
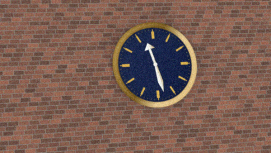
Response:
11.28
